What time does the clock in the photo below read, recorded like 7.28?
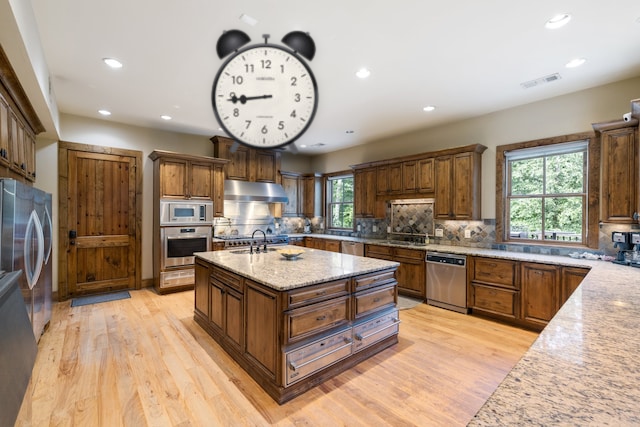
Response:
8.44
